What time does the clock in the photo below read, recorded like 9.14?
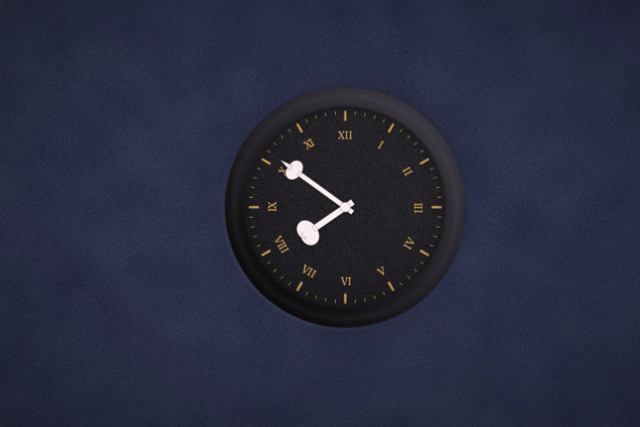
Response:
7.51
